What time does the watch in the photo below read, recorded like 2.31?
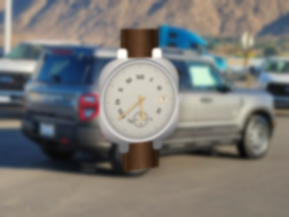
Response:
5.39
